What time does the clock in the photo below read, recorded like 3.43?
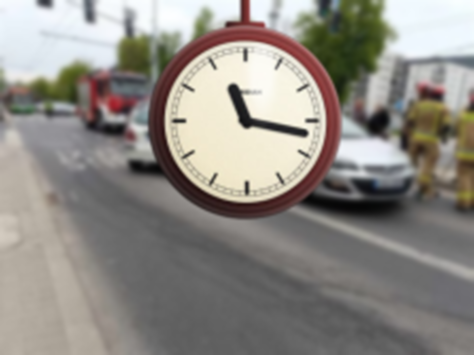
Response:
11.17
